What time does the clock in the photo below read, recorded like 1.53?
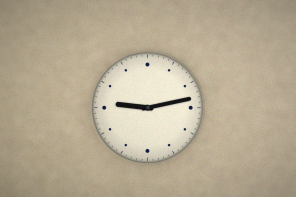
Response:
9.13
